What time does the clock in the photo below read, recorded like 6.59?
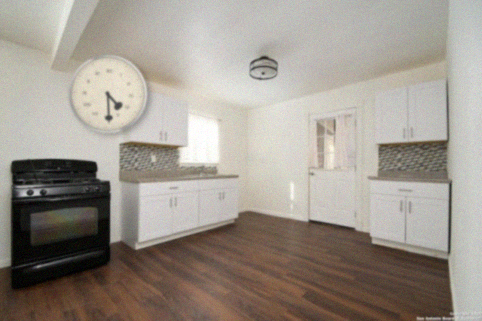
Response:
4.29
